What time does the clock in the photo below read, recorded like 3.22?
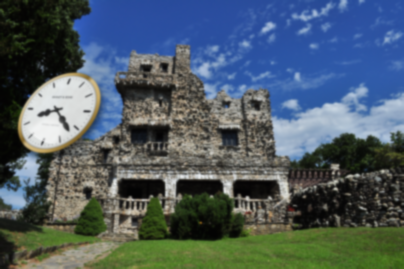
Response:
8.22
